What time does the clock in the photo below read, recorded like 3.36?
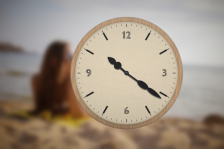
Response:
10.21
